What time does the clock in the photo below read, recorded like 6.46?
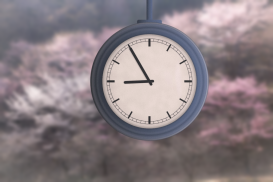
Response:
8.55
